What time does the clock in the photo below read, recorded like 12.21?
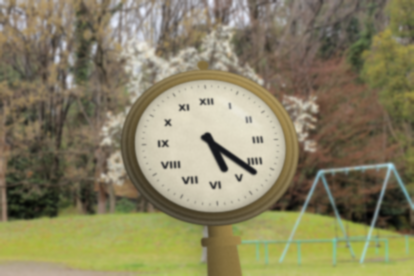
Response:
5.22
